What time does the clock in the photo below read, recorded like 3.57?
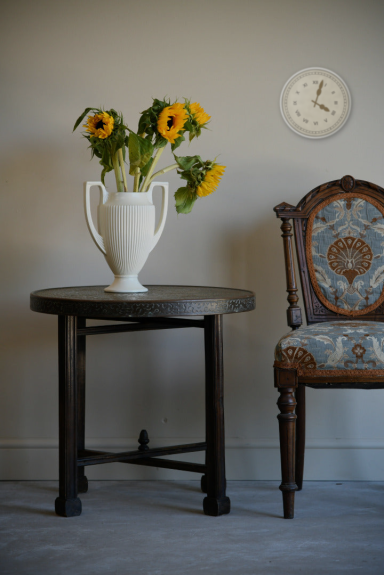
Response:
4.03
